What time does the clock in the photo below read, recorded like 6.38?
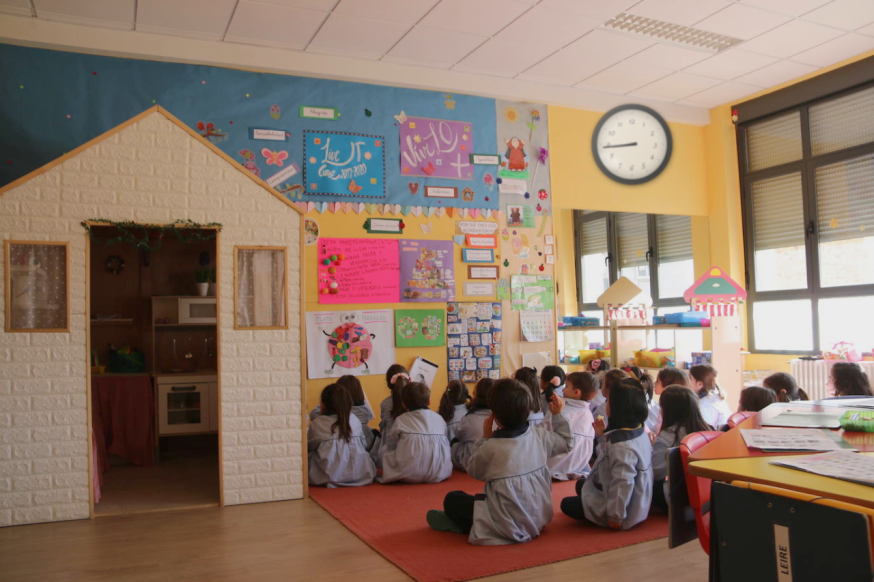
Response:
8.44
